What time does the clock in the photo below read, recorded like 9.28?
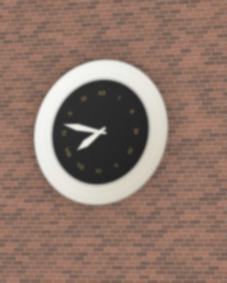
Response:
7.47
